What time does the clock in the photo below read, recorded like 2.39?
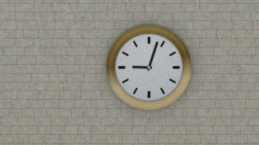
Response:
9.03
